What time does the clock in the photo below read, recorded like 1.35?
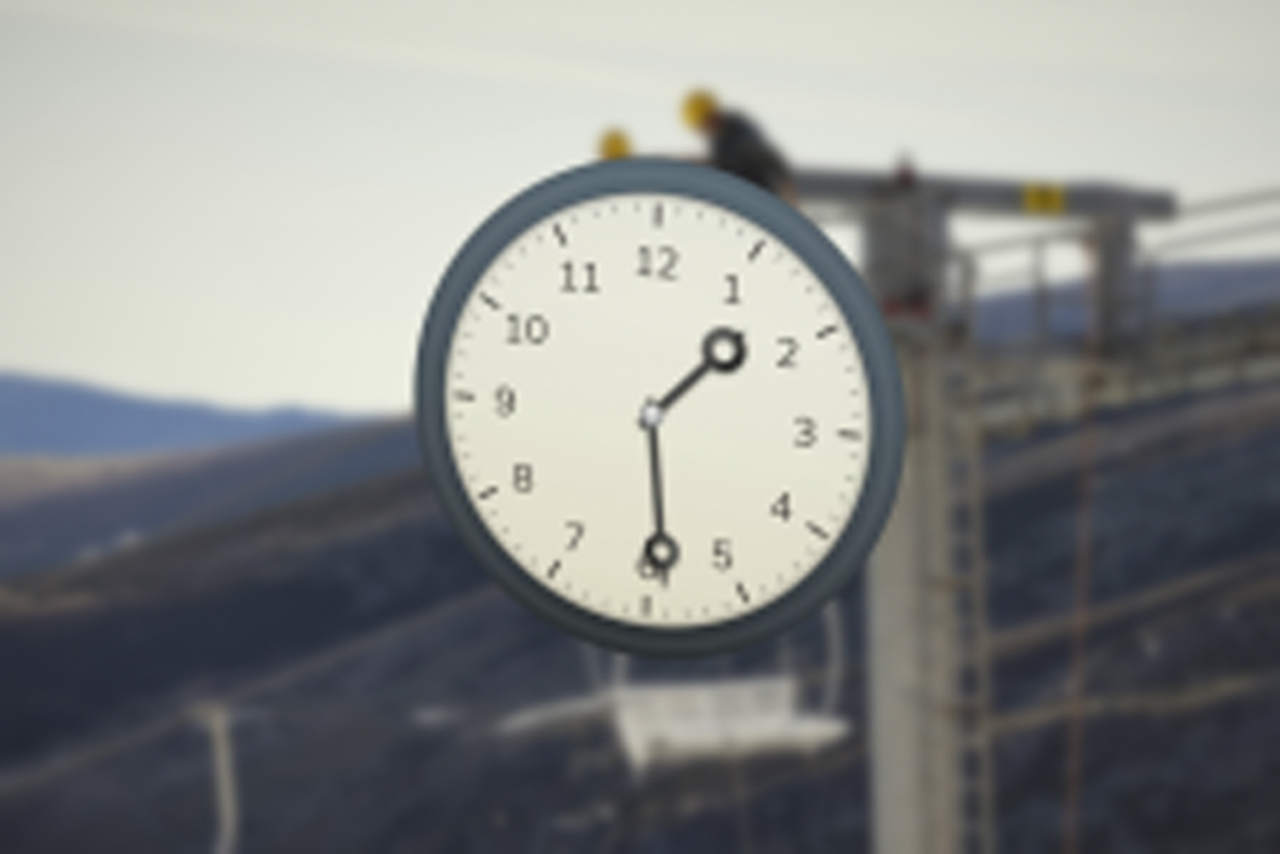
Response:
1.29
